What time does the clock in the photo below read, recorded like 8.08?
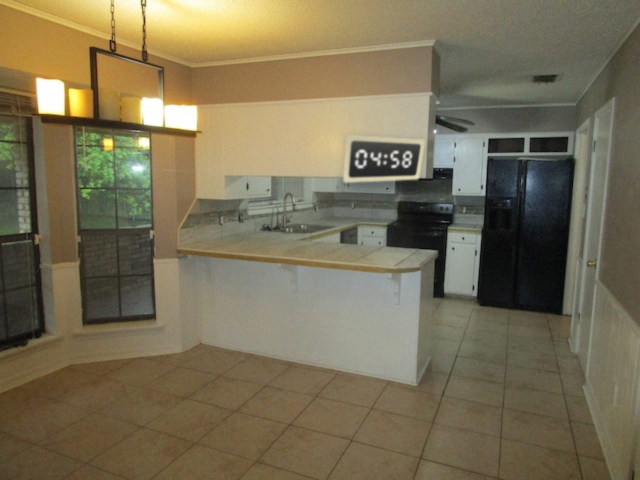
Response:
4.58
